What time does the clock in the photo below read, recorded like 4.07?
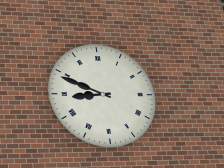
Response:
8.49
